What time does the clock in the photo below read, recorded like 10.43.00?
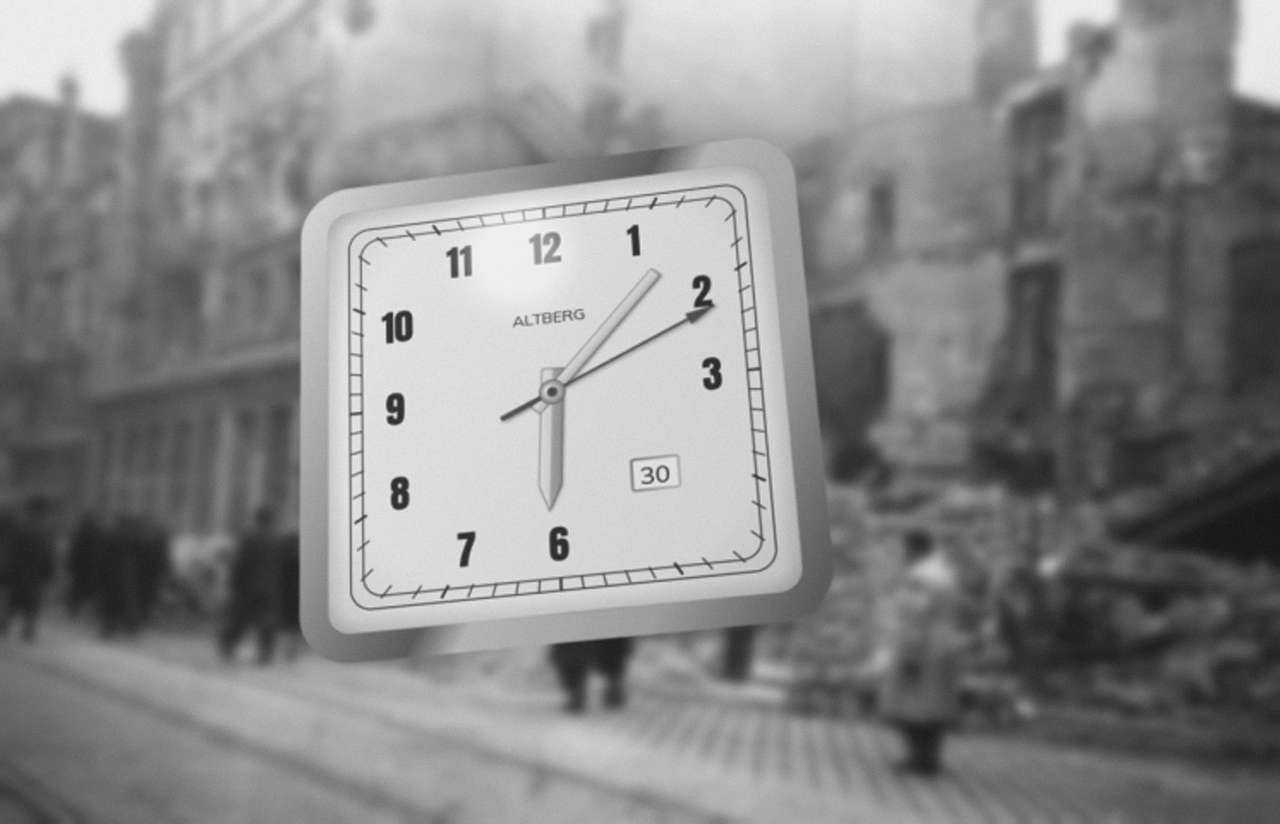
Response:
6.07.11
